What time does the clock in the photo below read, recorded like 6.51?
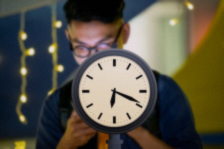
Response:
6.19
